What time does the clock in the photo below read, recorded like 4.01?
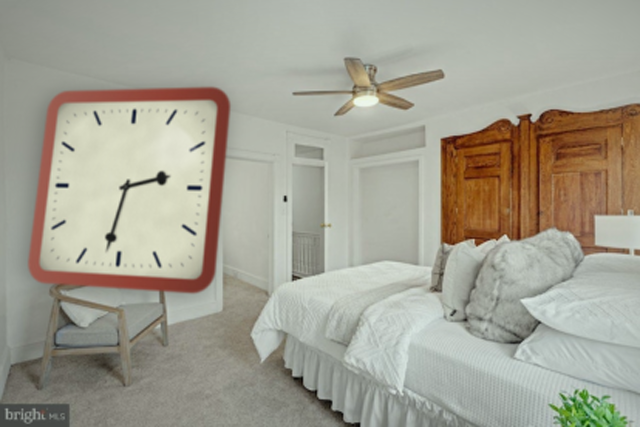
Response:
2.32
